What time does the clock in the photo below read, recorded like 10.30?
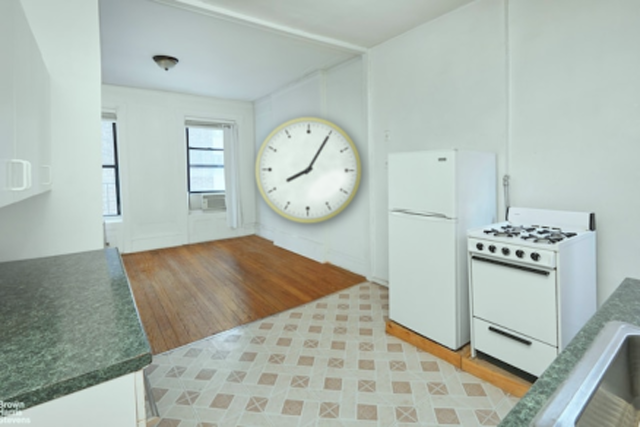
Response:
8.05
